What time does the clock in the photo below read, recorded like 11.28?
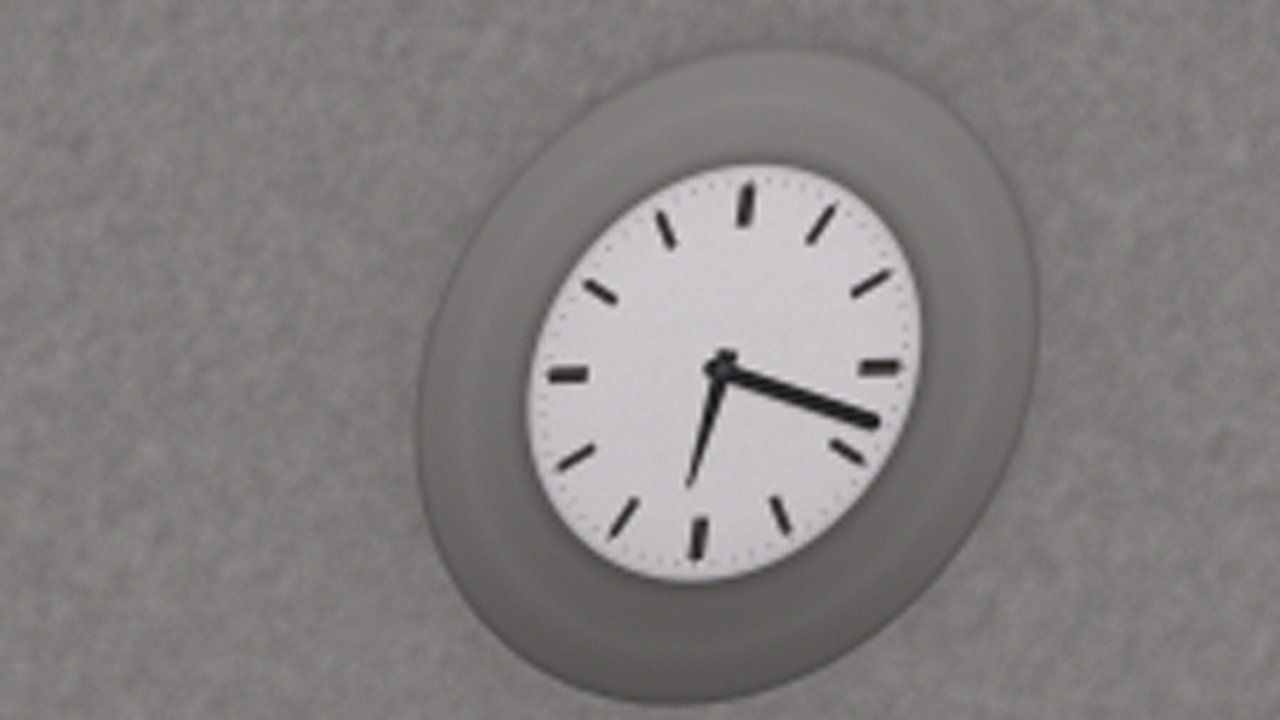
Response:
6.18
